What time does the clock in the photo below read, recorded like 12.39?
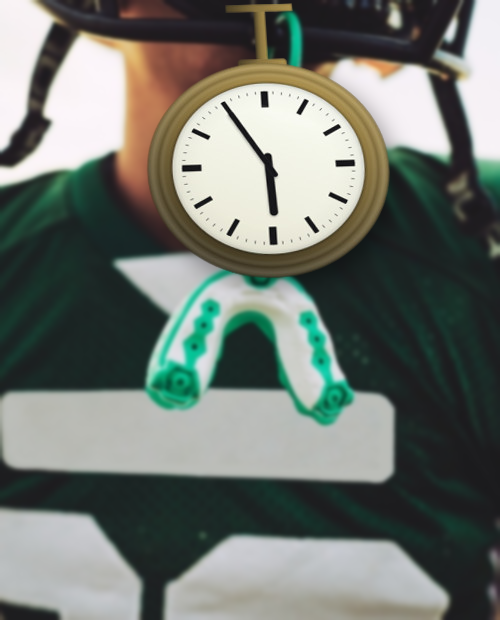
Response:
5.55
